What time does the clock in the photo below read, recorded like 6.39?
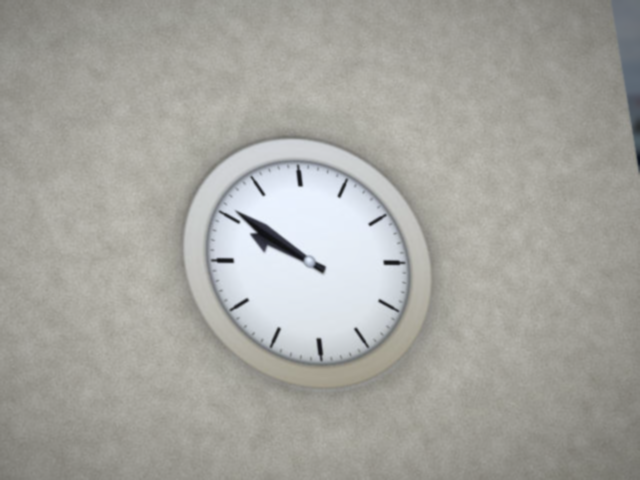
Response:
9.51
